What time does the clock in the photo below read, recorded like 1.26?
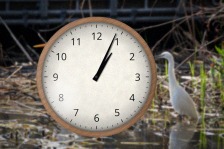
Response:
1.04
